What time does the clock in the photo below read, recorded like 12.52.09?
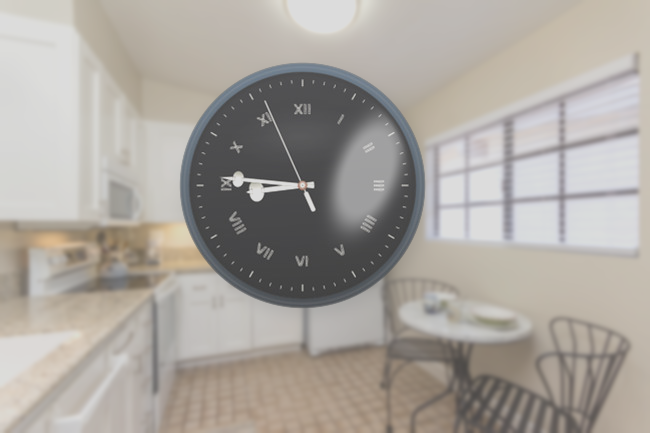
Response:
8.45.56
